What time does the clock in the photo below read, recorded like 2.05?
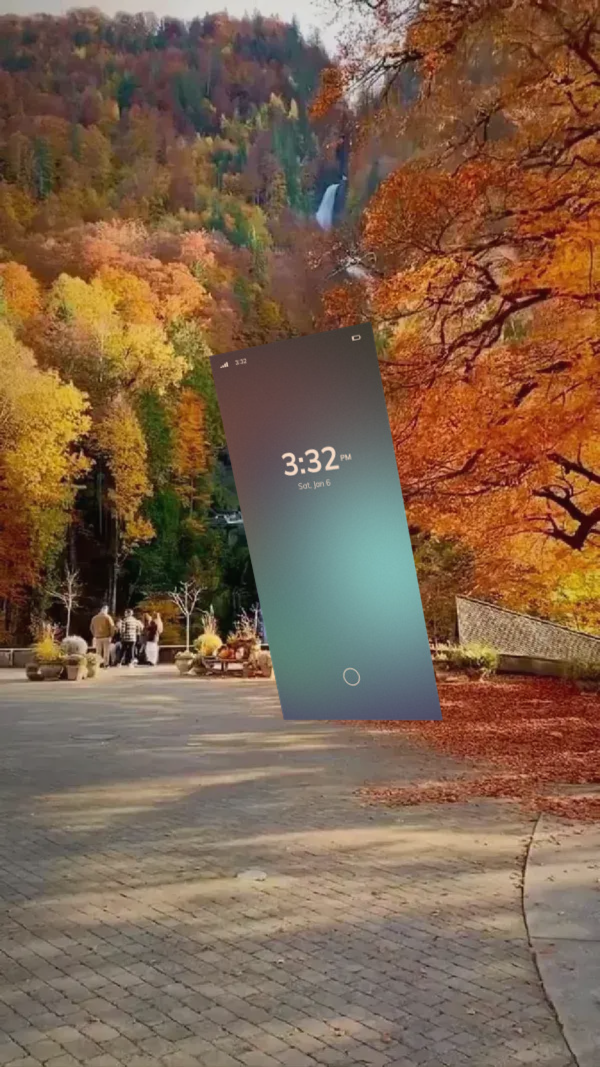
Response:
3.32
